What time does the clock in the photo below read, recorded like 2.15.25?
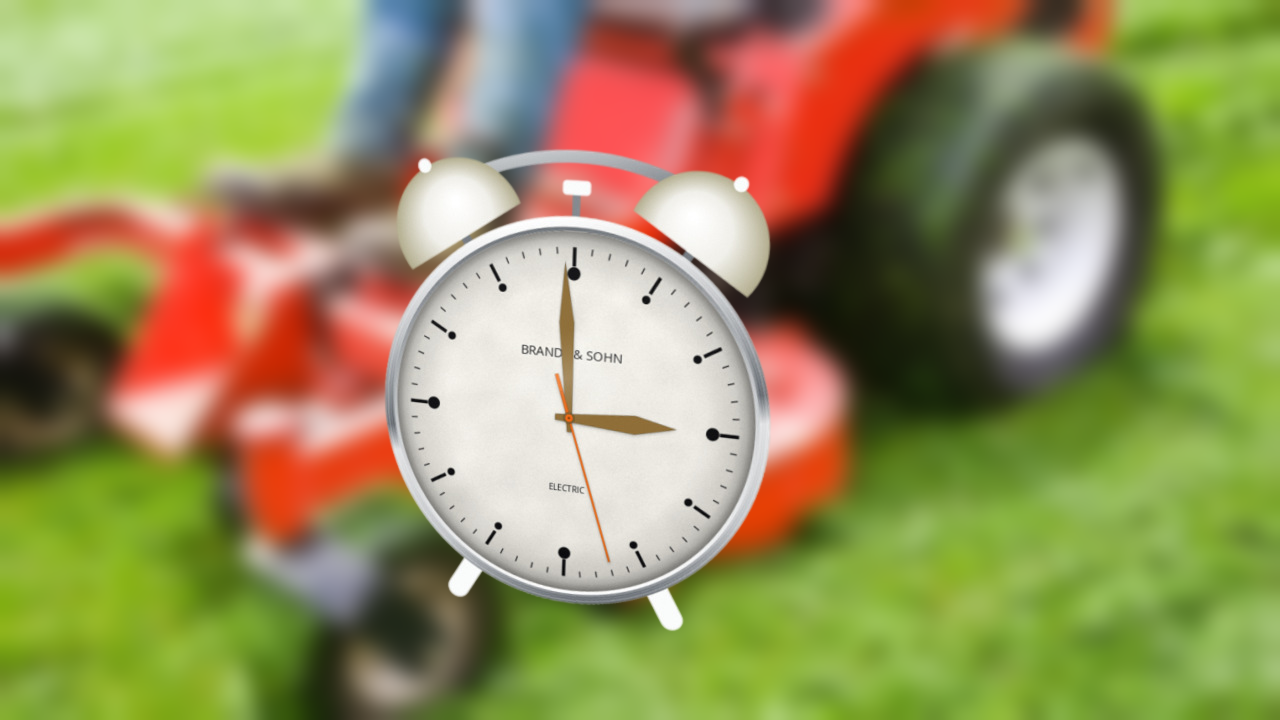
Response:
2.59.27
